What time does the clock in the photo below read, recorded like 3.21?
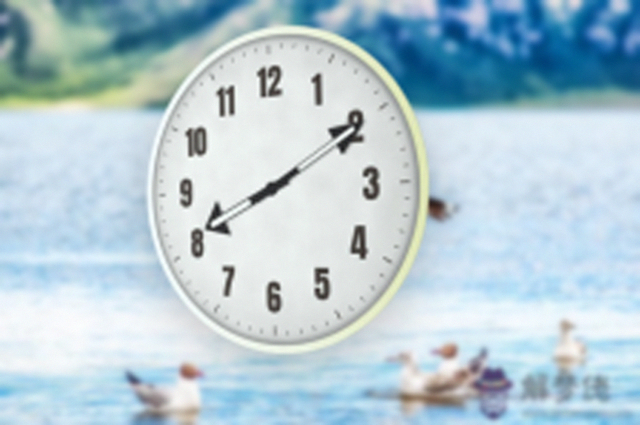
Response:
8.10
